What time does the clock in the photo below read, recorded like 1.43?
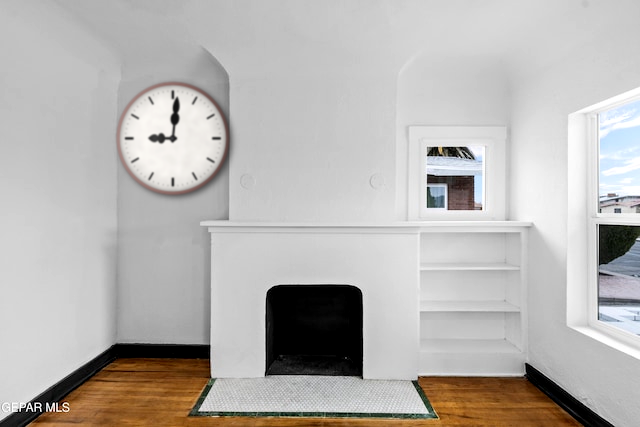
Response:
9.01
